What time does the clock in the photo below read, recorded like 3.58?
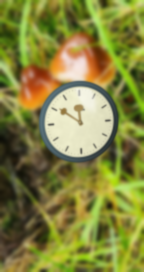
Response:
11.51
